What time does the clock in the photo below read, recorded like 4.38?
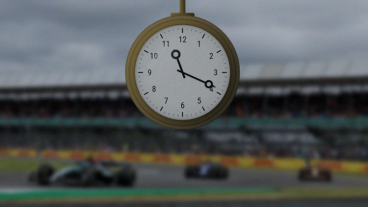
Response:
11.19
